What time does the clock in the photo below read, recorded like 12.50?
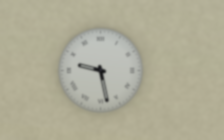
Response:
9.28
